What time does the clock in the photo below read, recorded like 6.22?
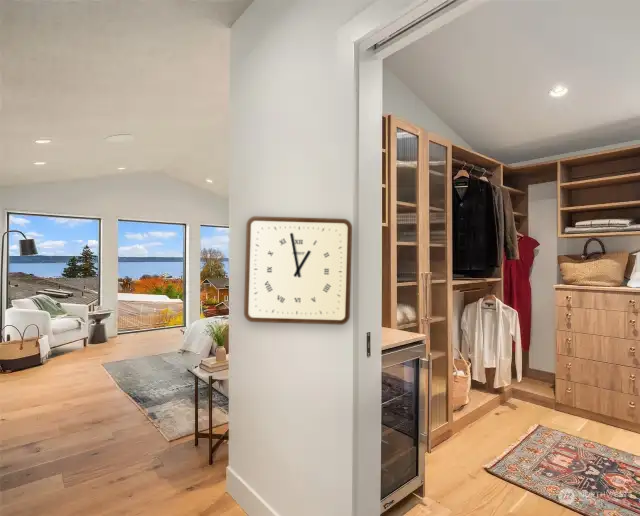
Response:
12.58
